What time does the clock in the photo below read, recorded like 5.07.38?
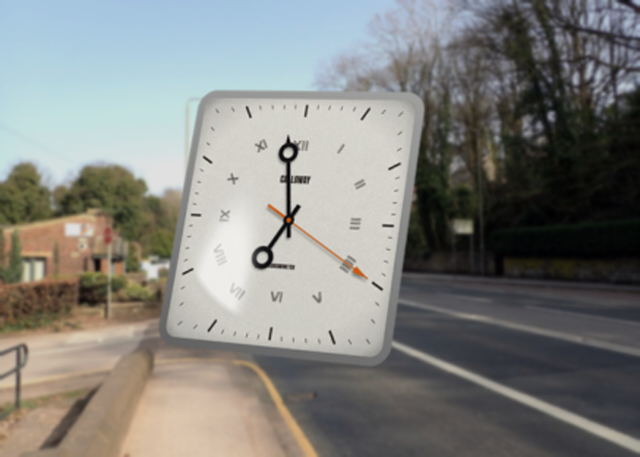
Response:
6.58.20
